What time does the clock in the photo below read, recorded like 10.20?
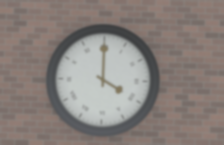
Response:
4.00
